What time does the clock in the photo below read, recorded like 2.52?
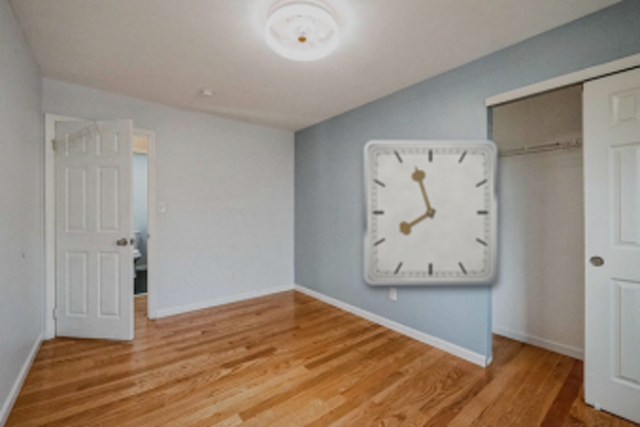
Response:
7.57
